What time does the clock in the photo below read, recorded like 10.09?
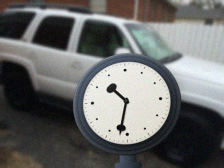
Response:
10.32
